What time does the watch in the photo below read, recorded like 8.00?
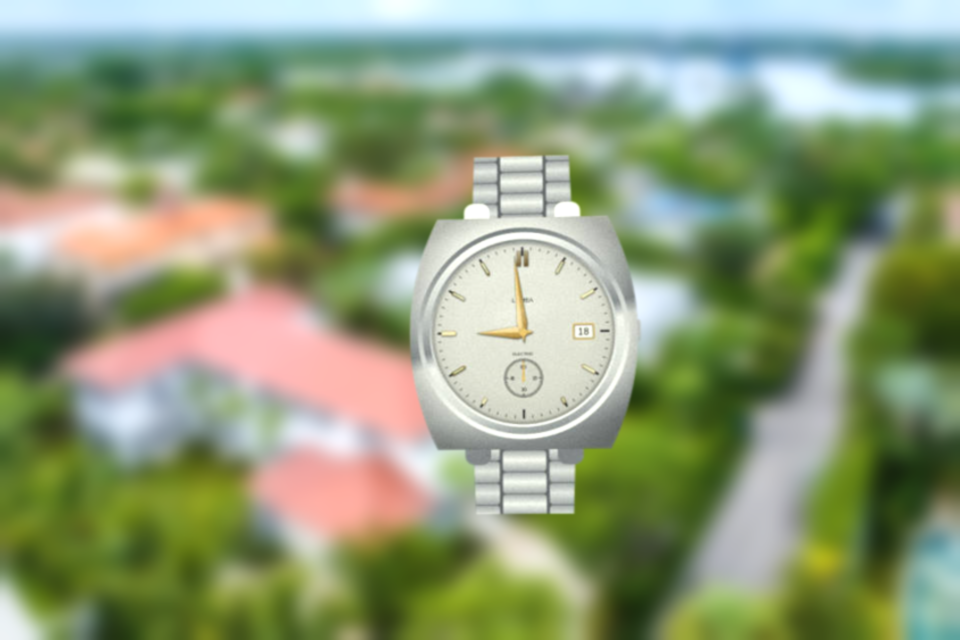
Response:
8.59
